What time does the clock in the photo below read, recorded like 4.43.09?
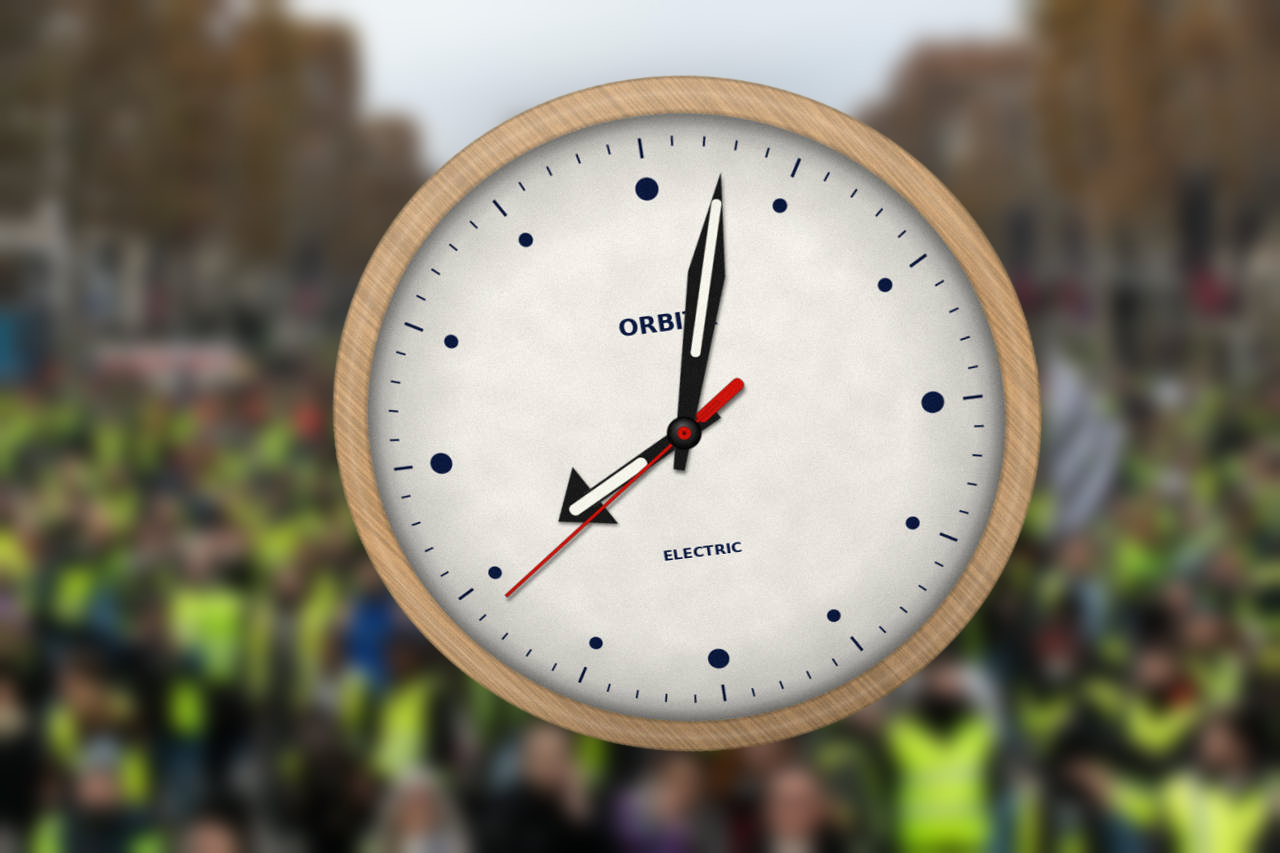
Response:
8.02.39
